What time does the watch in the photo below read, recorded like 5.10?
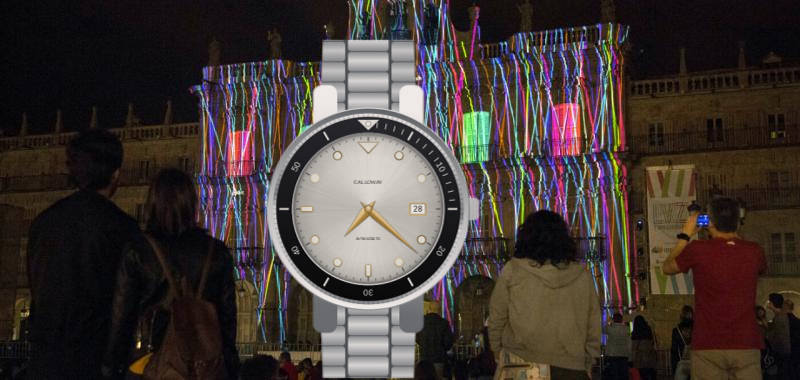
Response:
7.22
